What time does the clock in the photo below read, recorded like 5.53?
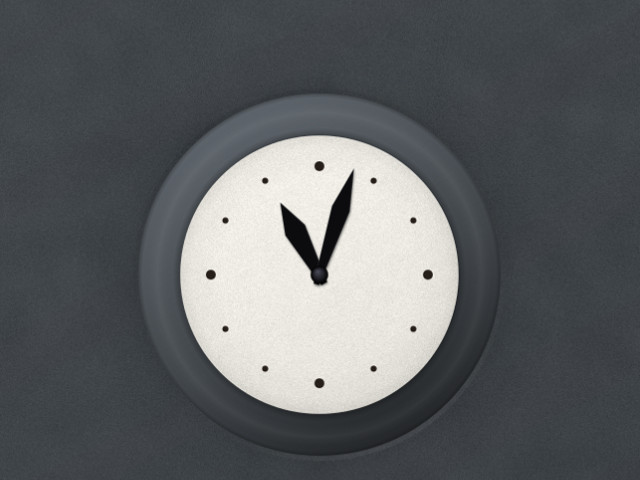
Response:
11.03
